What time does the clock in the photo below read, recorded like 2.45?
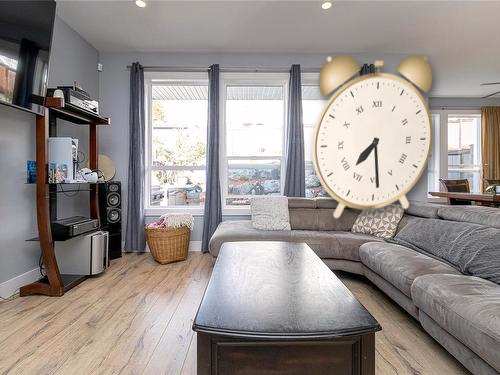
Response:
7.29
